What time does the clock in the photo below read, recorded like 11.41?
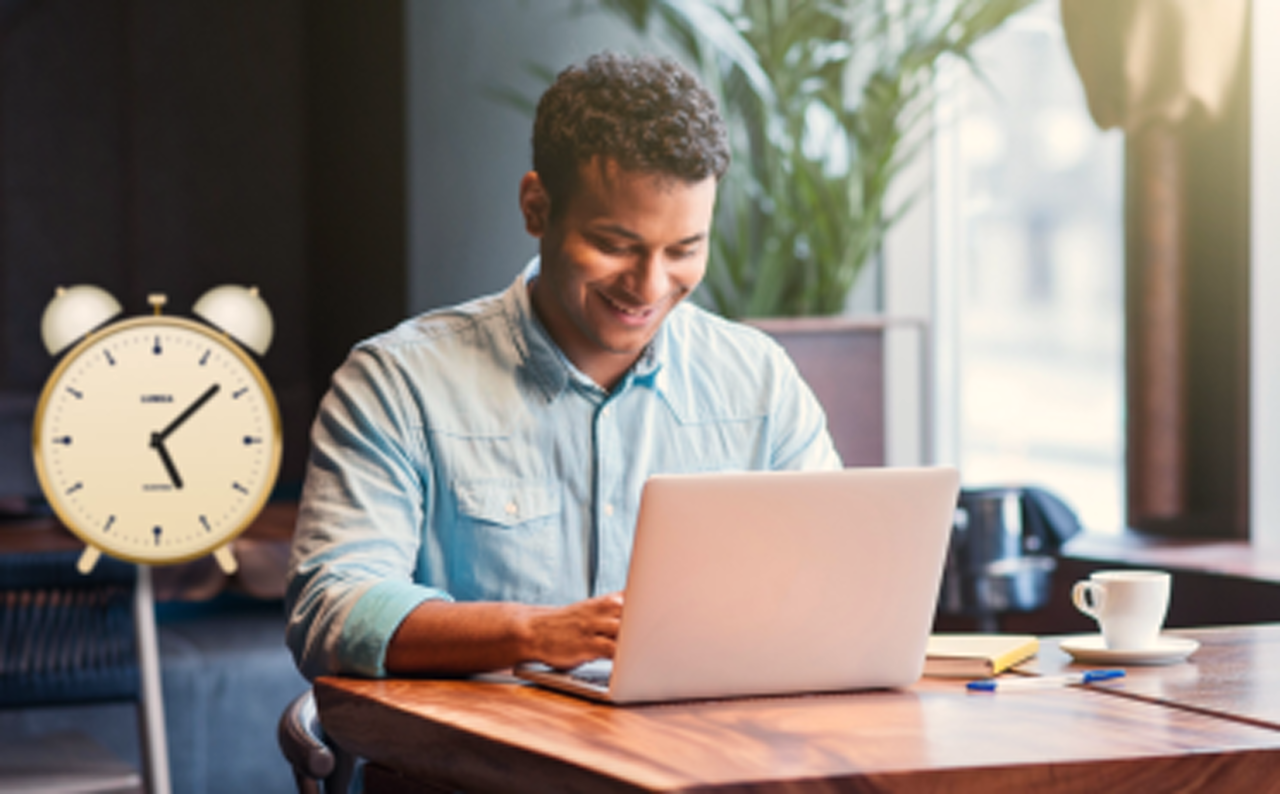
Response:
5.08
